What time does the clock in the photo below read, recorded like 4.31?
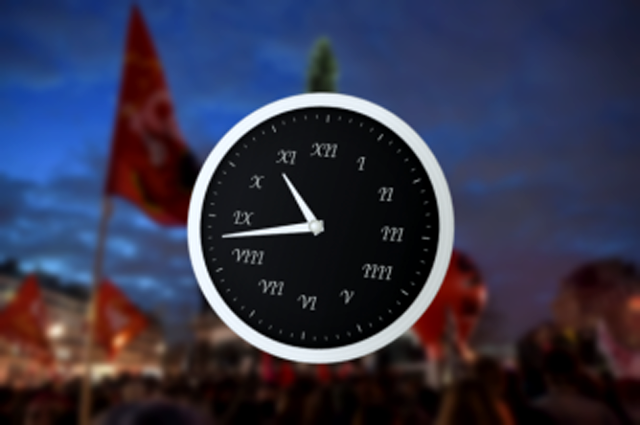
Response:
10.43
